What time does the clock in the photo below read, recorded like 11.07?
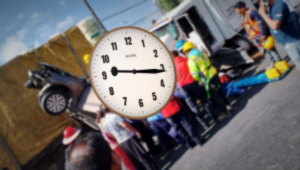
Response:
9.16
